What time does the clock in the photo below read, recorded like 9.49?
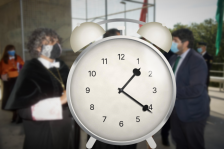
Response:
1.21
